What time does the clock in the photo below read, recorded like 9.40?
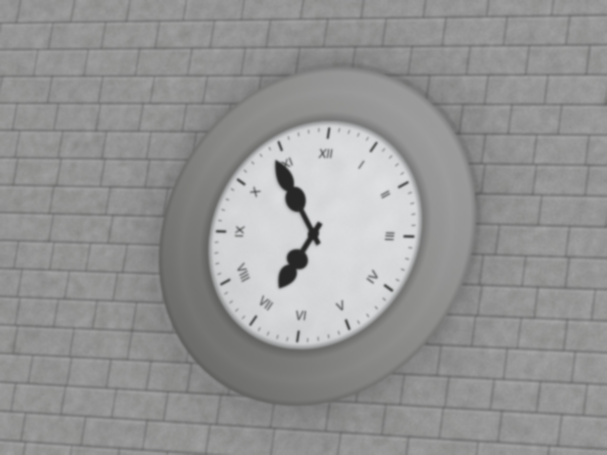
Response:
6.54
